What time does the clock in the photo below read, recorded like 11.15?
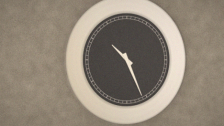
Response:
10.26
